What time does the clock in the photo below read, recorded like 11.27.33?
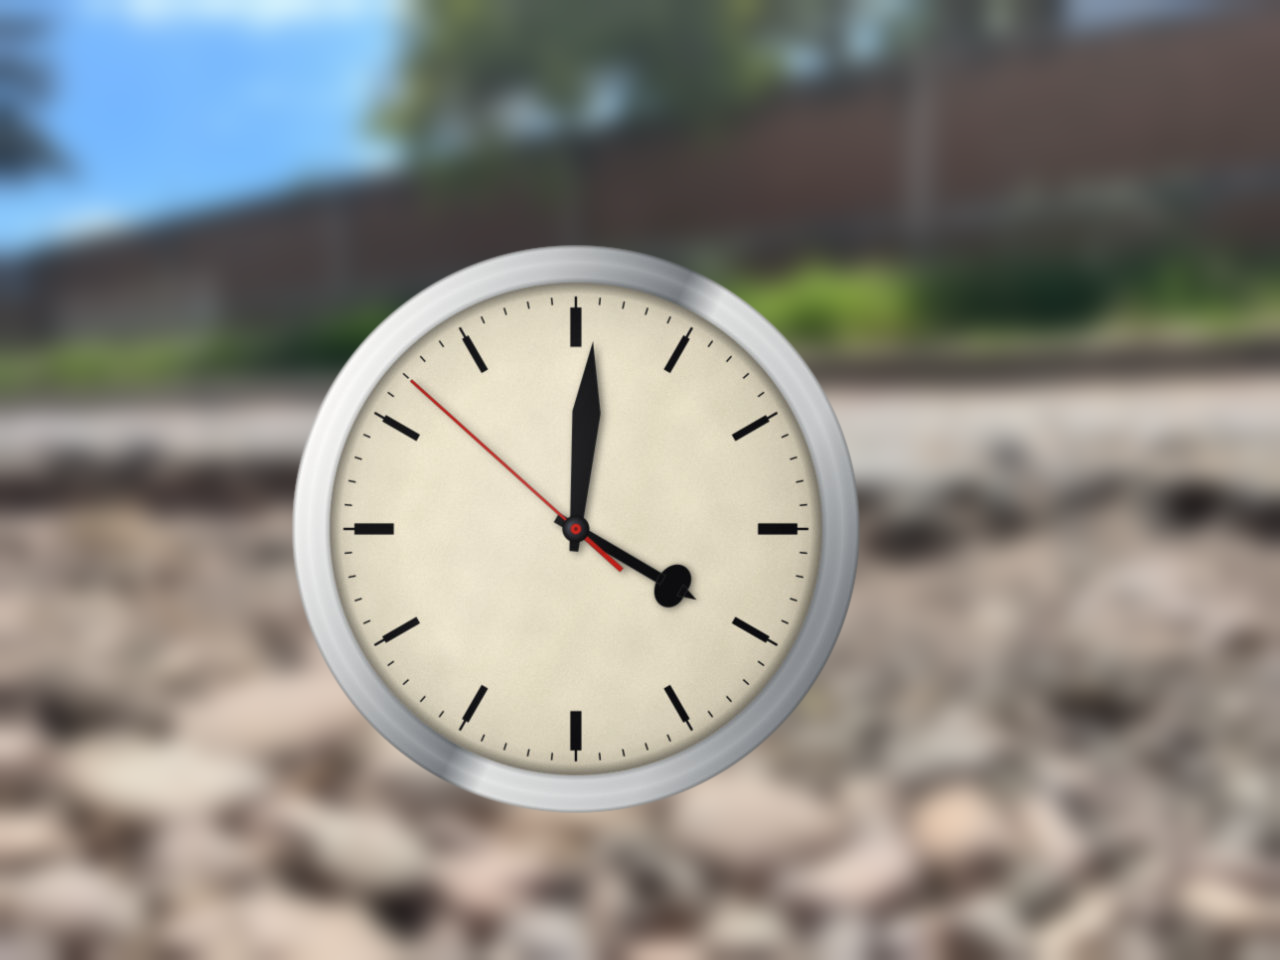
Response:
4.00.52
